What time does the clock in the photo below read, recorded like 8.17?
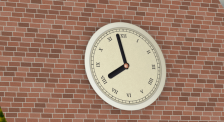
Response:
7.58
